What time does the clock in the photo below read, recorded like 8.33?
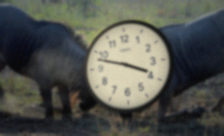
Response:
3.48
